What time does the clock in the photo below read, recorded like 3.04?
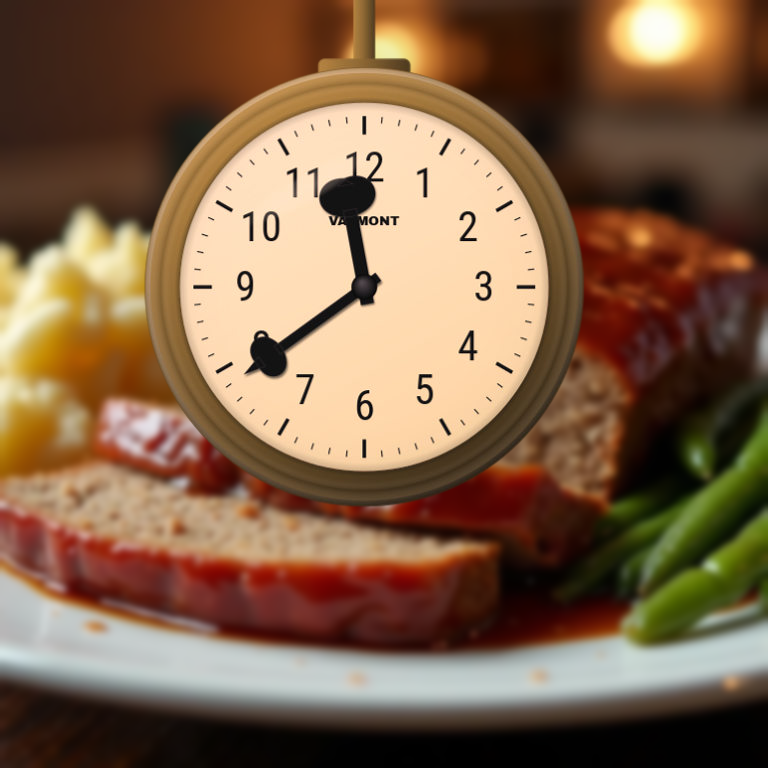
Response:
11.39
